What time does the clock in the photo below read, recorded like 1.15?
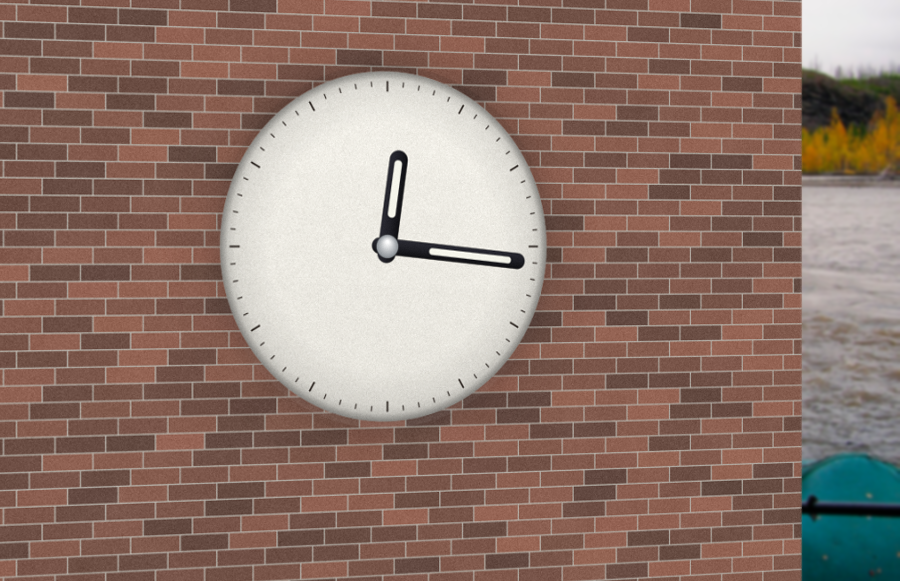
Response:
12.16
